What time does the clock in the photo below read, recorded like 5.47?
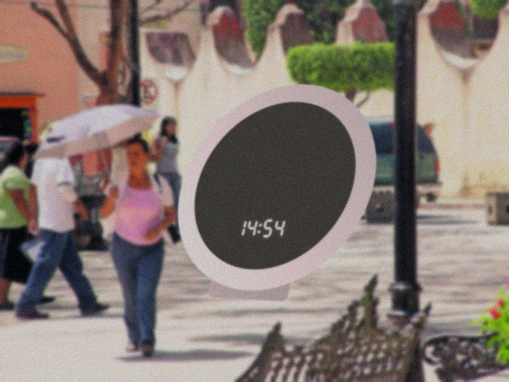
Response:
14.54
